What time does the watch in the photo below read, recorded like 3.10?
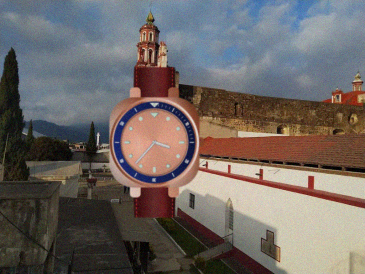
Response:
3.37
